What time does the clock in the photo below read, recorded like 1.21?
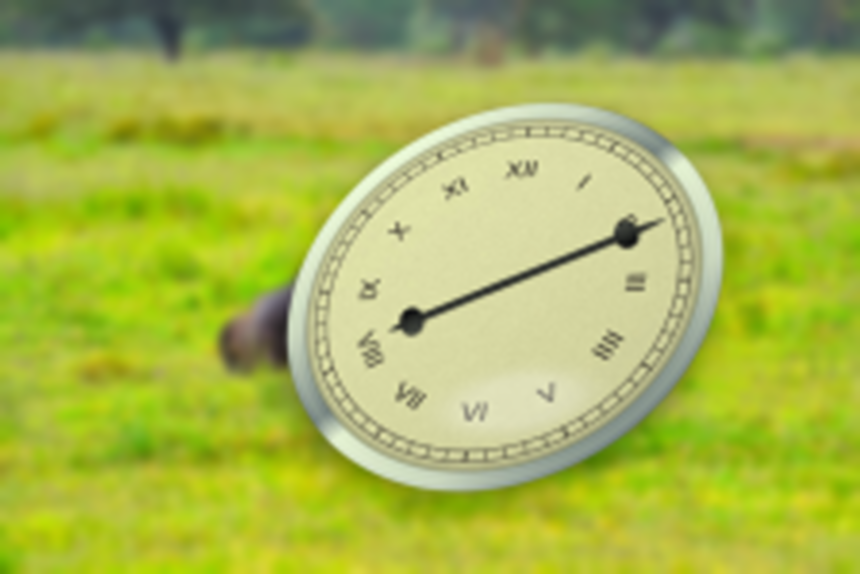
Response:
8.11
